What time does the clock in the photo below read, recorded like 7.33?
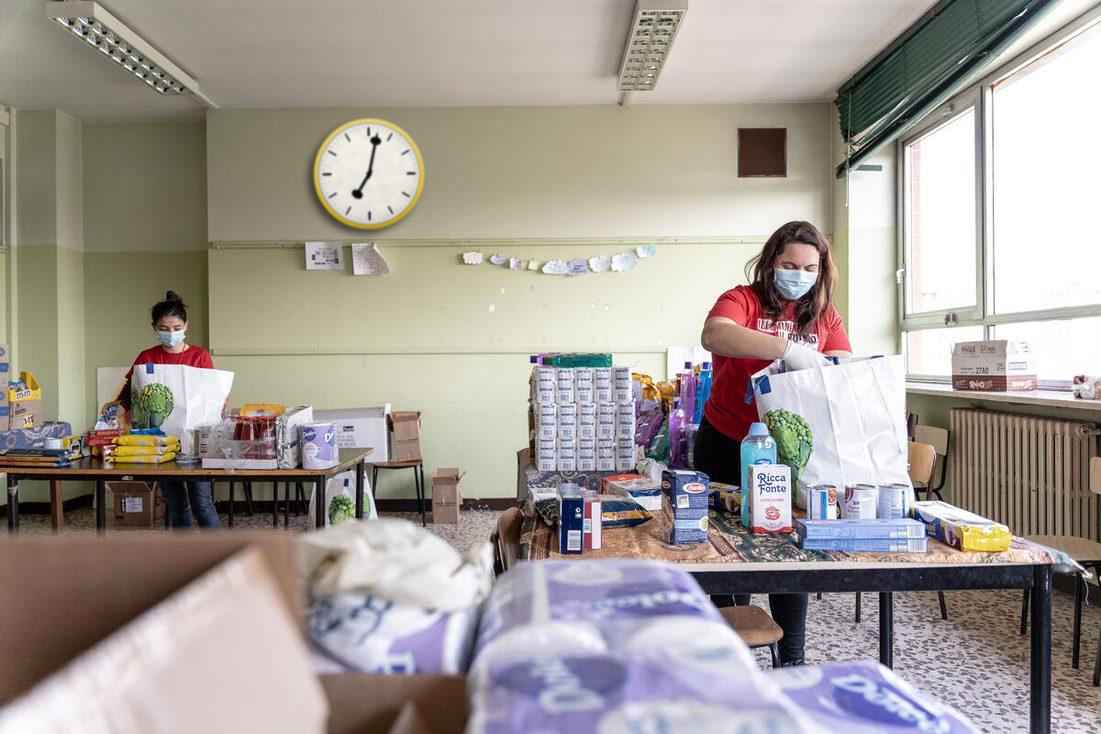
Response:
7.02
